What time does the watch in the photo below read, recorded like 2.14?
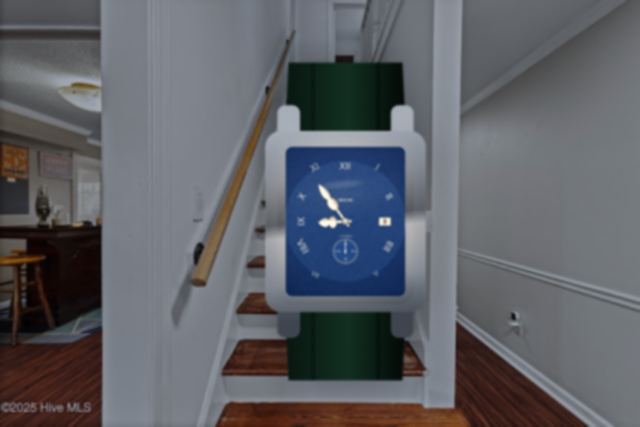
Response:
8.54
